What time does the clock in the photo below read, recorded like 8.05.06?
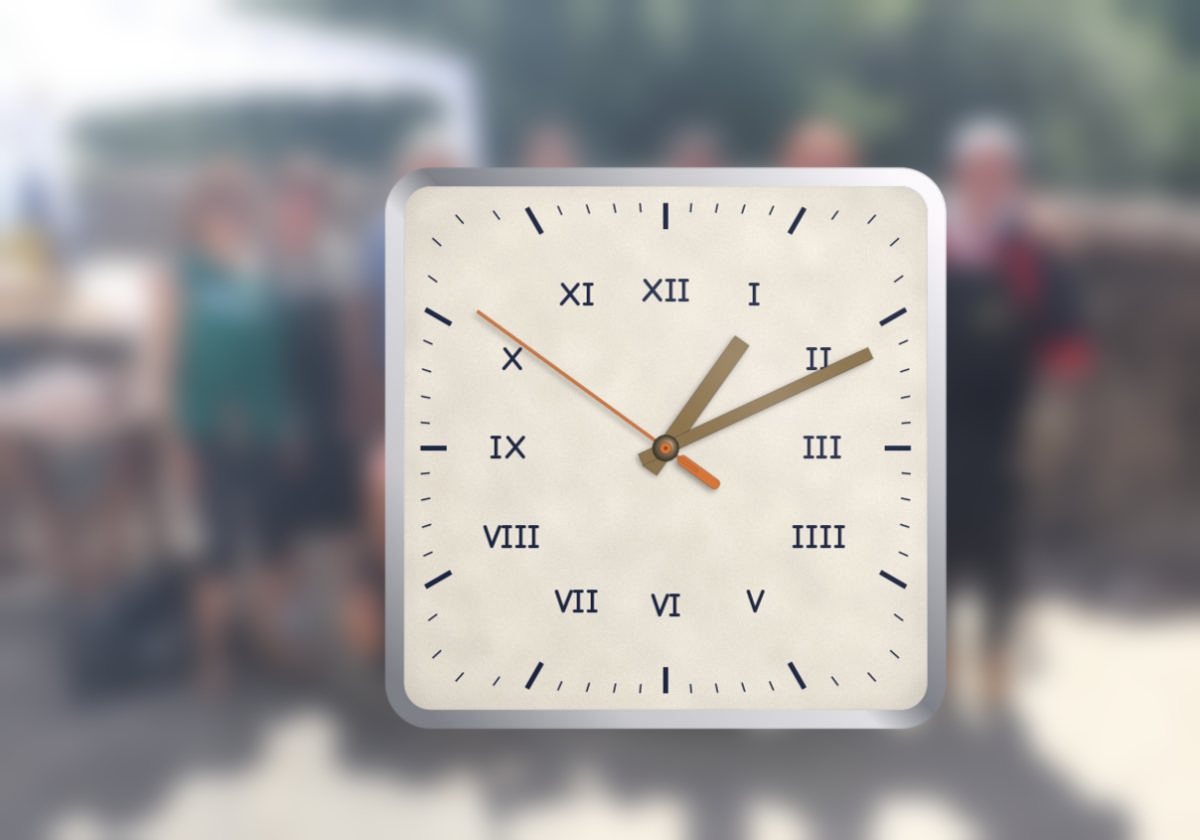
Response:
1.10.51
